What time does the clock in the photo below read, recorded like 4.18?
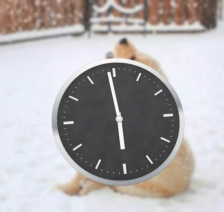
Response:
5.59
